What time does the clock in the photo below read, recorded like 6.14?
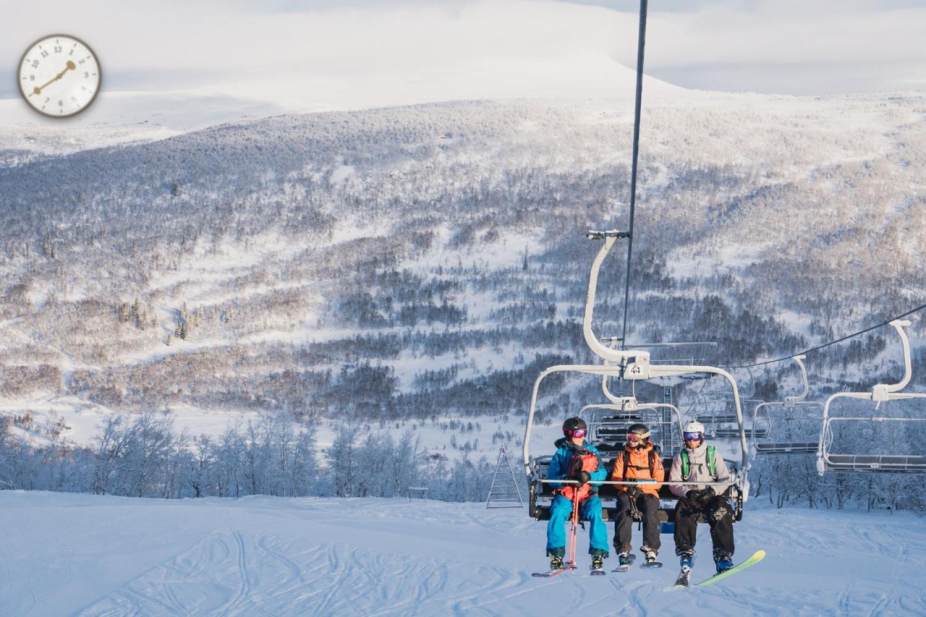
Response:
1.40
